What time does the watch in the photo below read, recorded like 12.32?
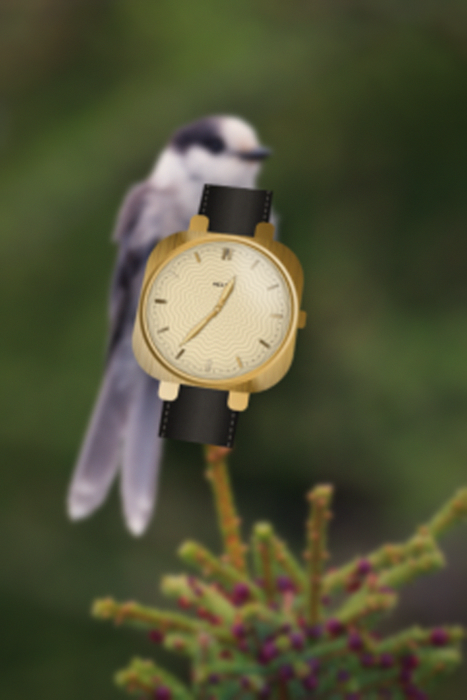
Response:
12.36
